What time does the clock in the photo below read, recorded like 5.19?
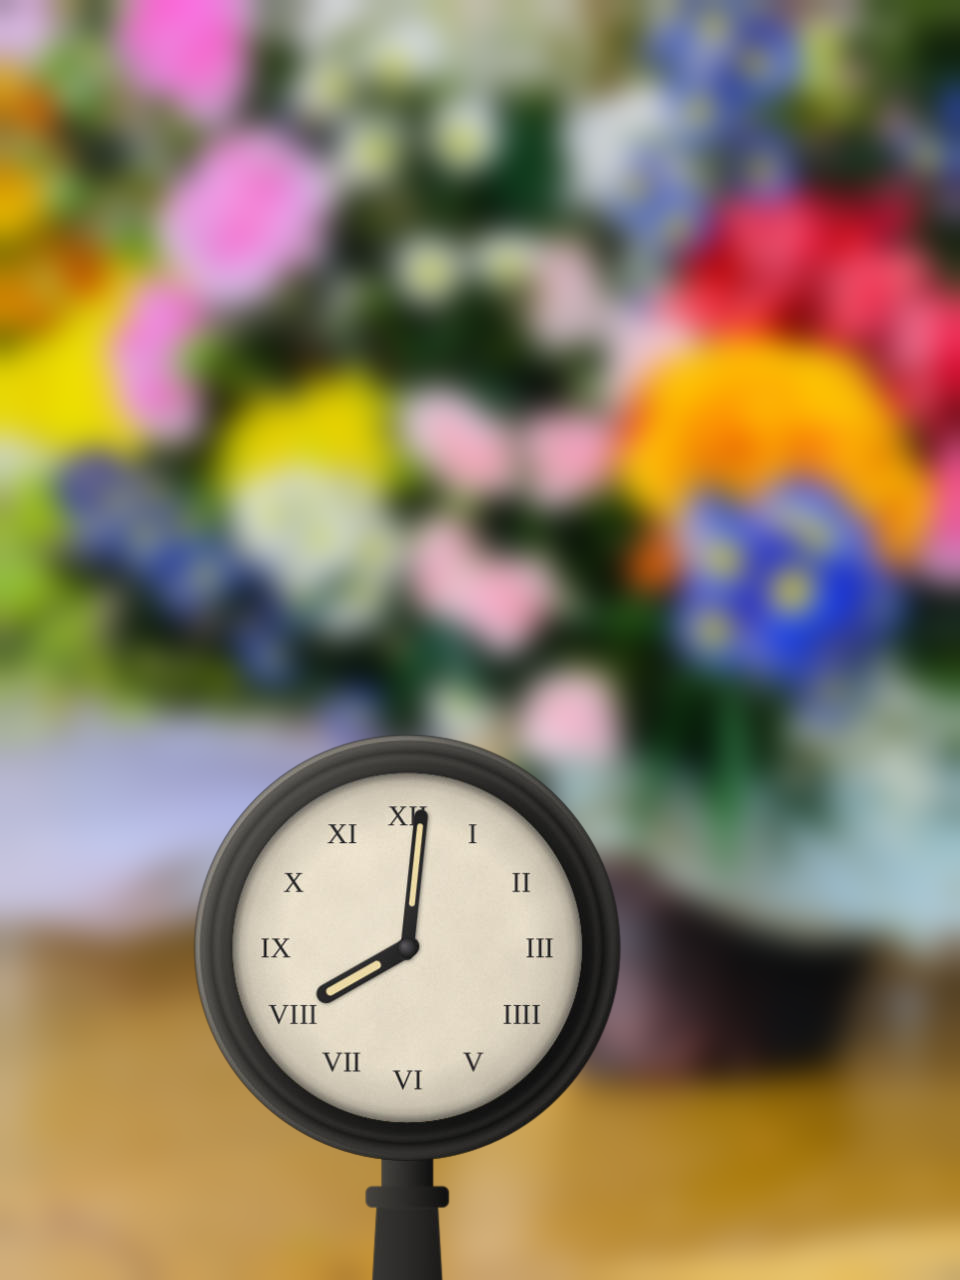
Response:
8.01
